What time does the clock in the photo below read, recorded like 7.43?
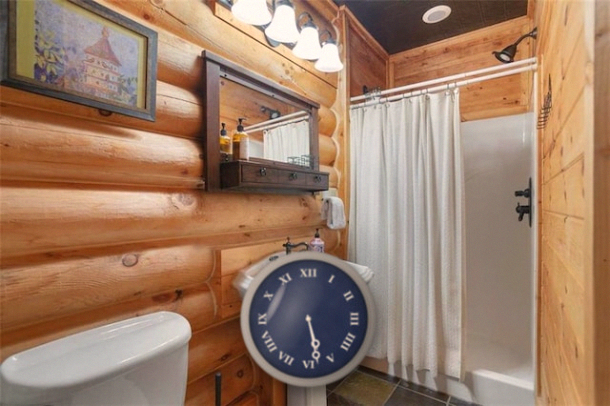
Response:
5.28
